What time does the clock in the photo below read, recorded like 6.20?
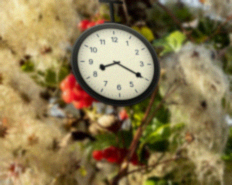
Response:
8.20
